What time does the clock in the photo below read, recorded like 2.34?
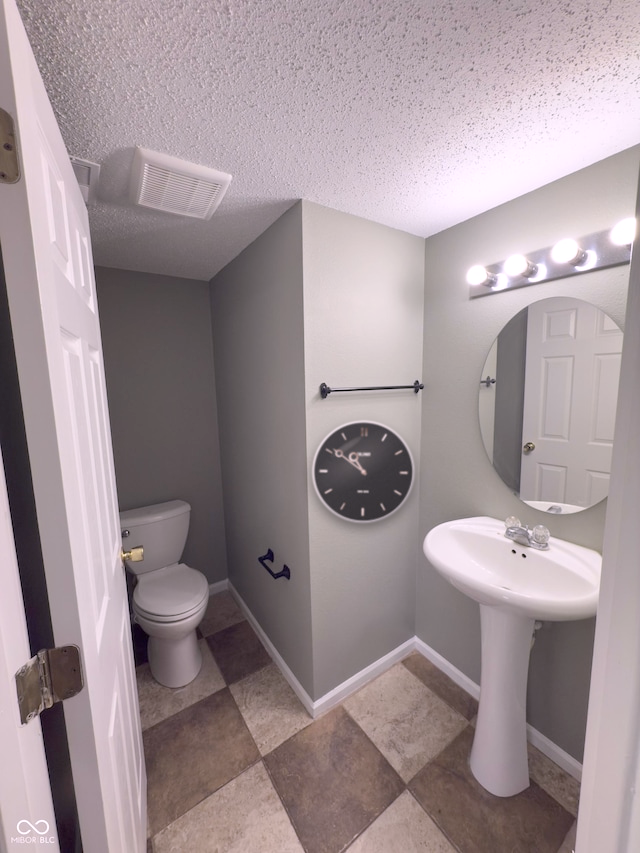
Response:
10.51
